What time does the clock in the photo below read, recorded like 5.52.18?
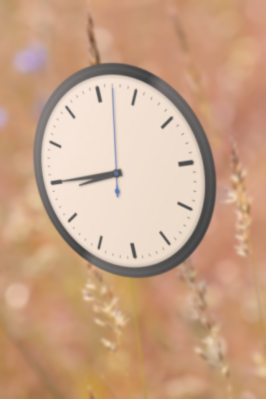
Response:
8.45.02
